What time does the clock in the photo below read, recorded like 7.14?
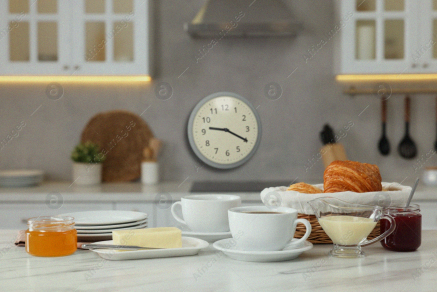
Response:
9.20
